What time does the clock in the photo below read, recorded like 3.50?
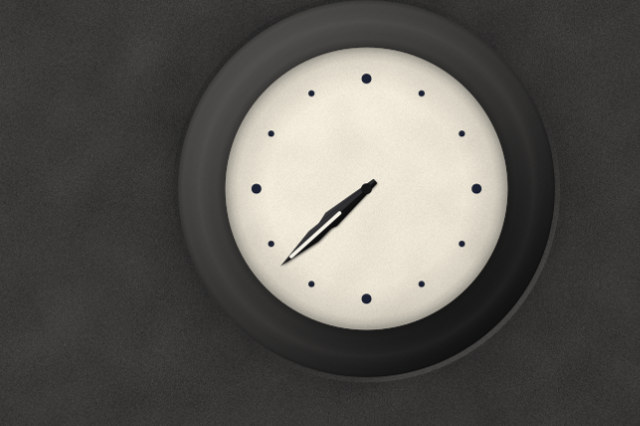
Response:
7.38
